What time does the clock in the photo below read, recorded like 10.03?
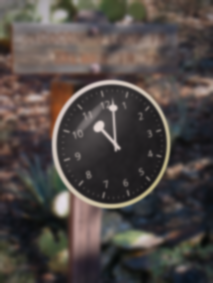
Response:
11.02
